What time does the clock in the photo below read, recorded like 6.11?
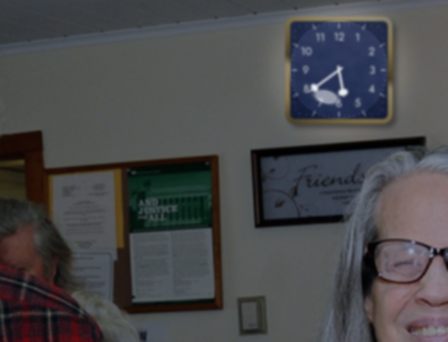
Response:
5.39
